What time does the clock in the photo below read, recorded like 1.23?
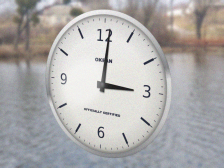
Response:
3.01
